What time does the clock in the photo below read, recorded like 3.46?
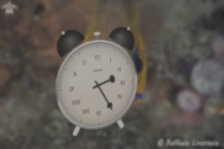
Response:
2.25
